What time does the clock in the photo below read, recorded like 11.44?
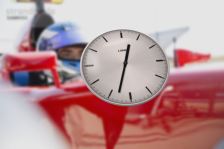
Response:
12.33
